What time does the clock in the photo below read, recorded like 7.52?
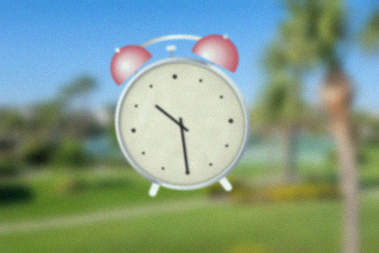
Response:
10.30
